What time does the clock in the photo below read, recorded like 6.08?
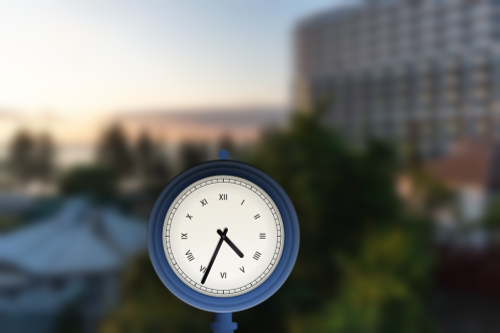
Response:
4.34
